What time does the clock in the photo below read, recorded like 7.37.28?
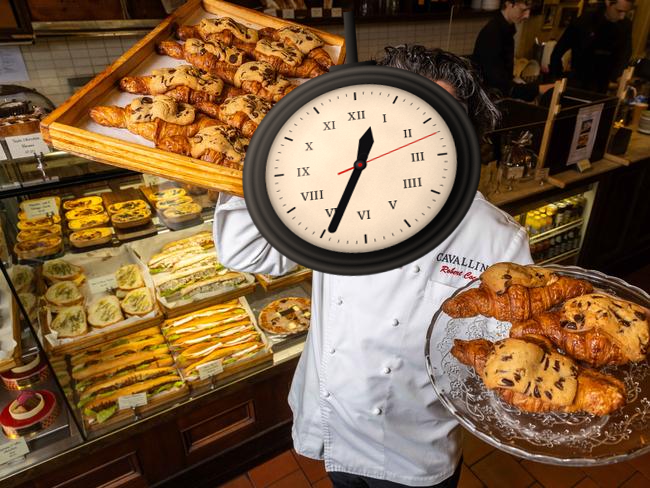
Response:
12.34.12
